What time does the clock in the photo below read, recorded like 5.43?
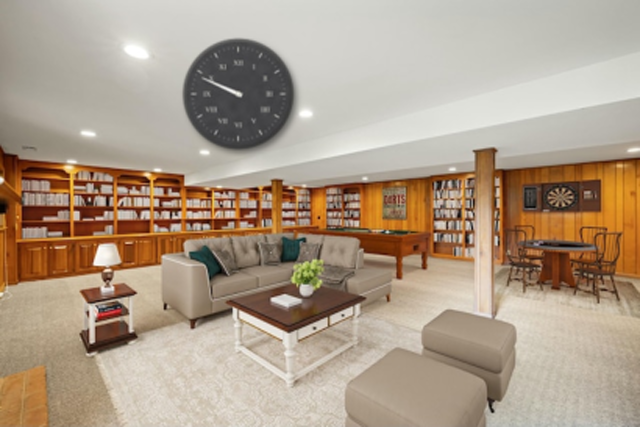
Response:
9.49
